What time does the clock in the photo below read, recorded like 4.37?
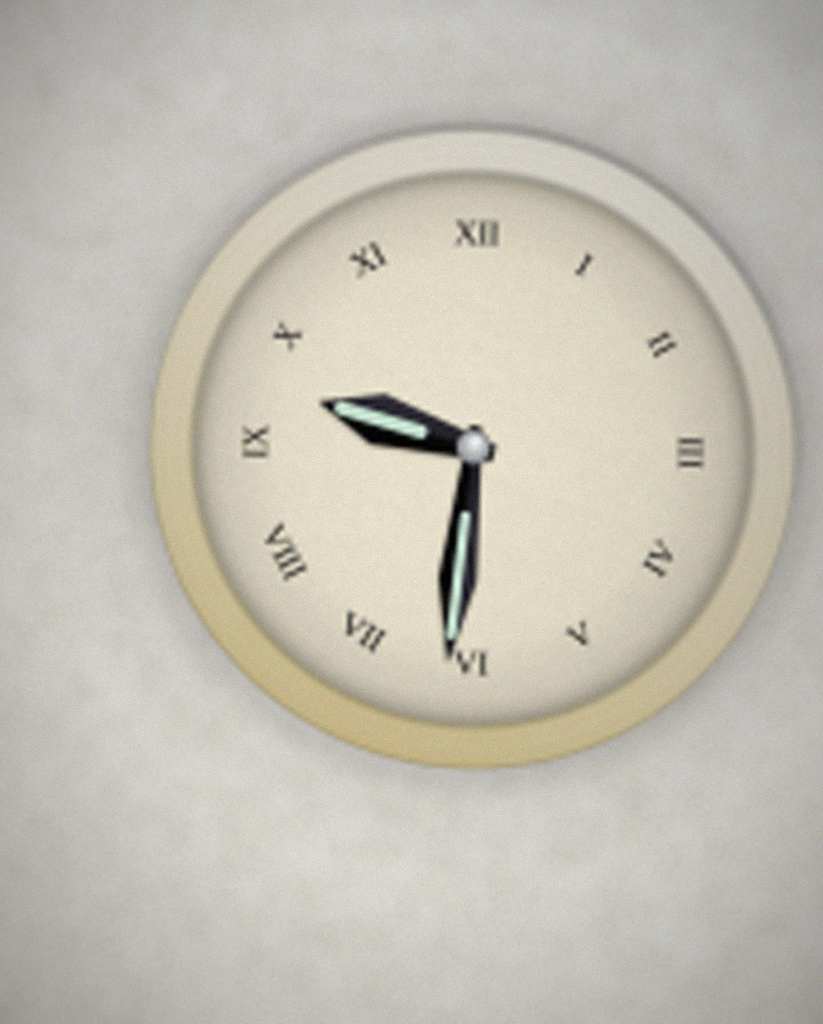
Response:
9.31
